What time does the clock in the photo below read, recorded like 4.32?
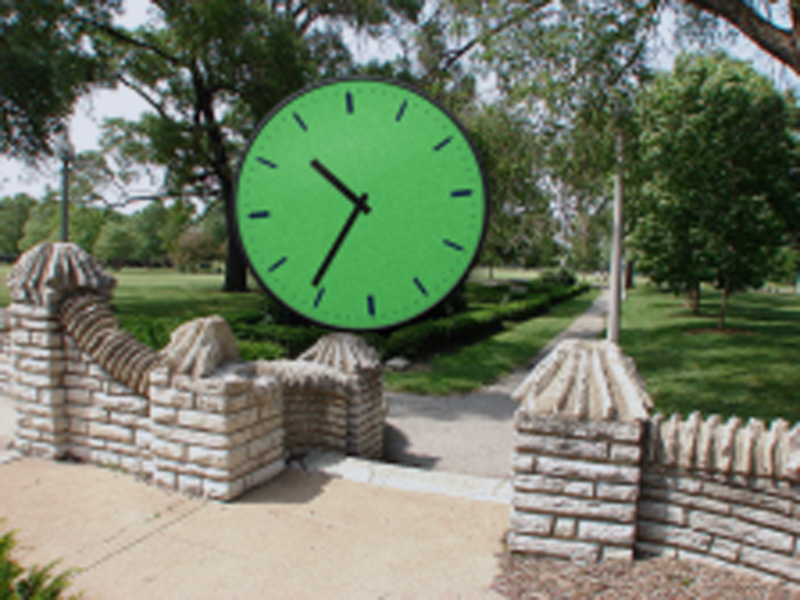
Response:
10.36
